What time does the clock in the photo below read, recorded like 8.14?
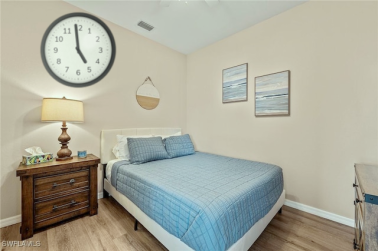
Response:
4.59
